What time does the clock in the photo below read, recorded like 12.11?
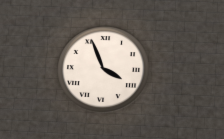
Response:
3.56
